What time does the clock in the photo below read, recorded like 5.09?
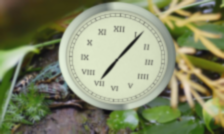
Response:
7.06
